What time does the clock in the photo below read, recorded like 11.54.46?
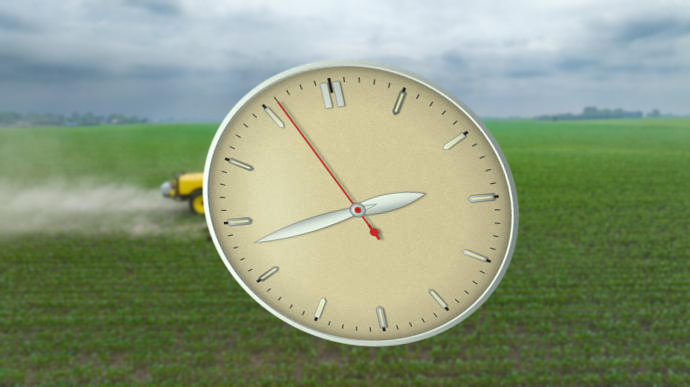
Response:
2.42.56
